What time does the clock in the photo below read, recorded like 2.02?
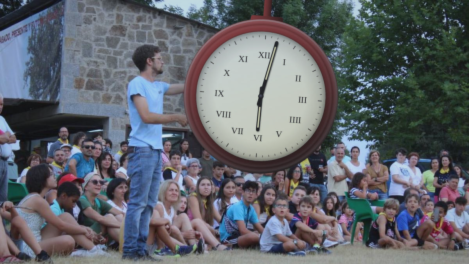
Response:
6.02
